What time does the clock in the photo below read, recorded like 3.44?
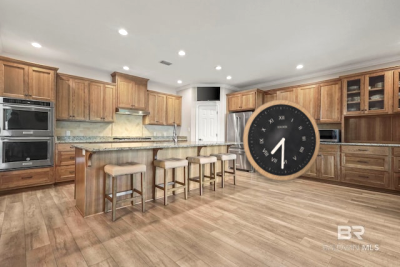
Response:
7.31
